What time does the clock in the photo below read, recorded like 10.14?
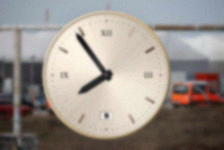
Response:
7.54
